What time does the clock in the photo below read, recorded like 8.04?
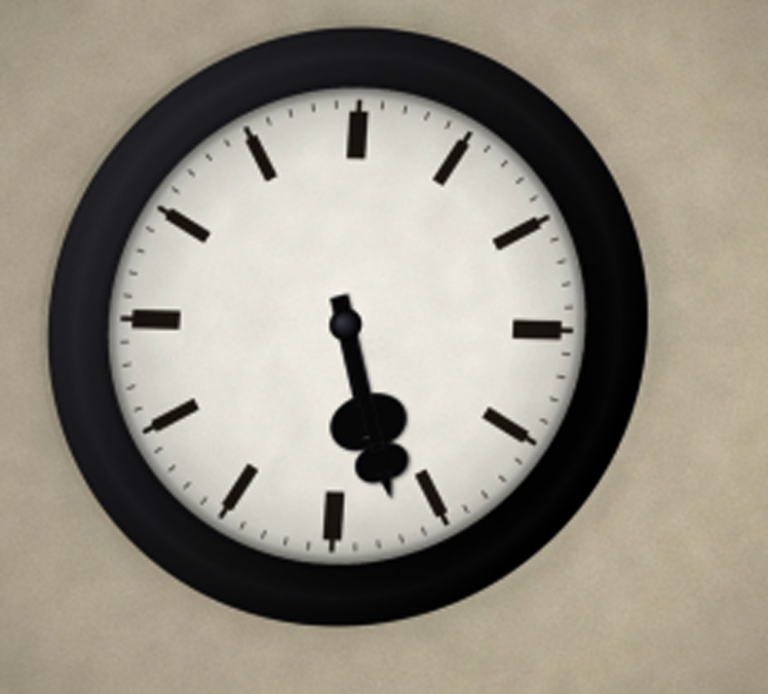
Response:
5.27
